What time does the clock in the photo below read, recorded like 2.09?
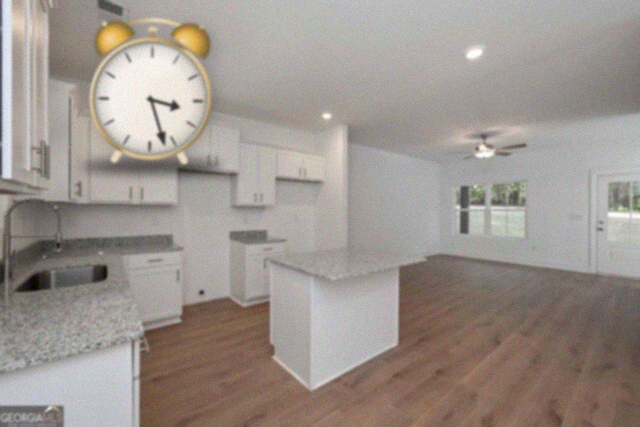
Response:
3.27
